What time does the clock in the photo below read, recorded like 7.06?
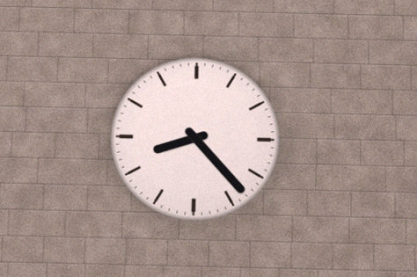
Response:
8.23
